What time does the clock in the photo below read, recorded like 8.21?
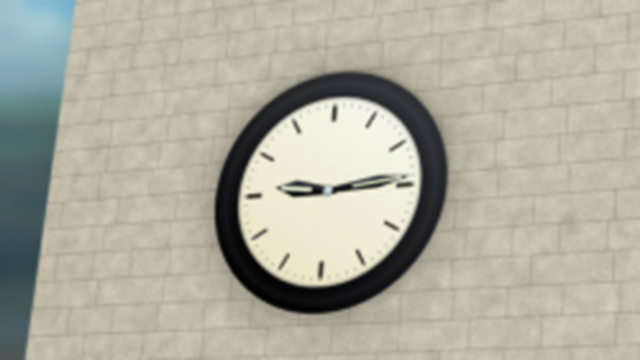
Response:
9.14
